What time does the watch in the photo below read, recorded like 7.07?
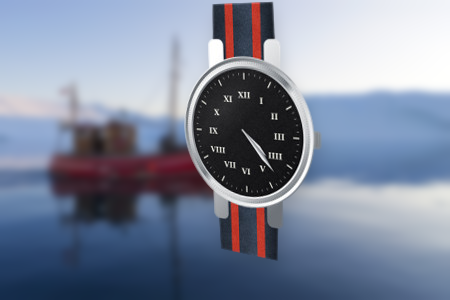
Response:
4.23
